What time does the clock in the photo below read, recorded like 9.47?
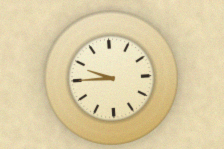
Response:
9.45
